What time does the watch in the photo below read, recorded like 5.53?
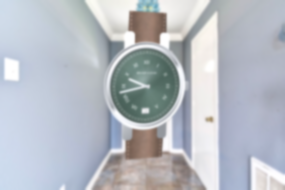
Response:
9.43
